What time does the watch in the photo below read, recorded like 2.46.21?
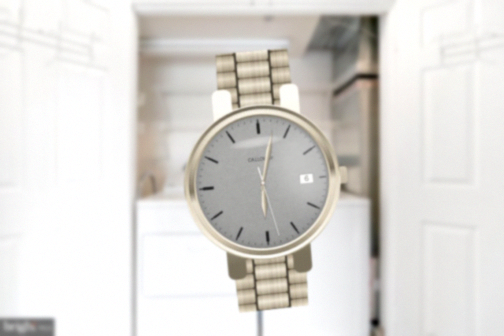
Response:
6.02.28
